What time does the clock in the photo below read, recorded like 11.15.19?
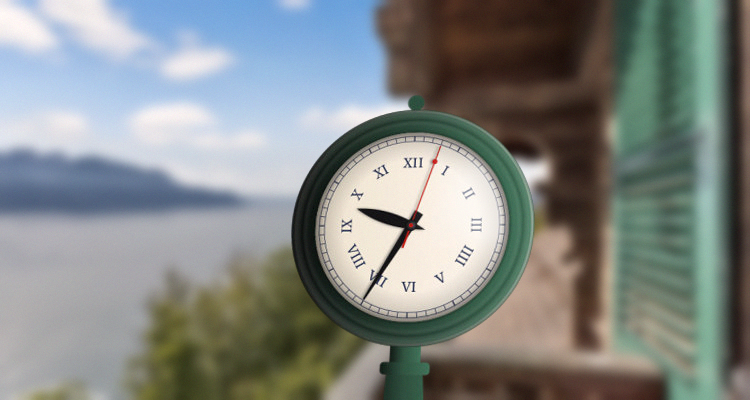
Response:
9.35.03
